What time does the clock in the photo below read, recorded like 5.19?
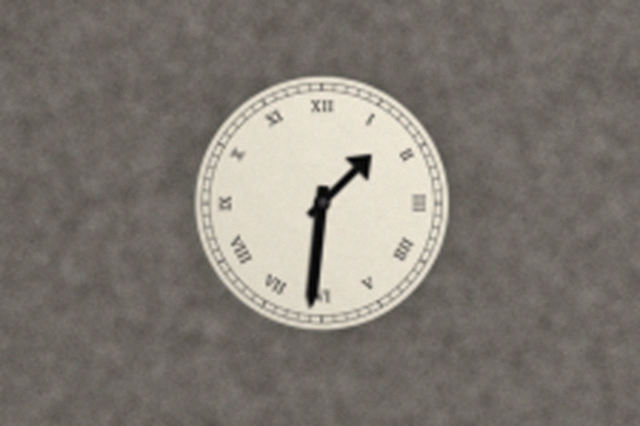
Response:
1.31
